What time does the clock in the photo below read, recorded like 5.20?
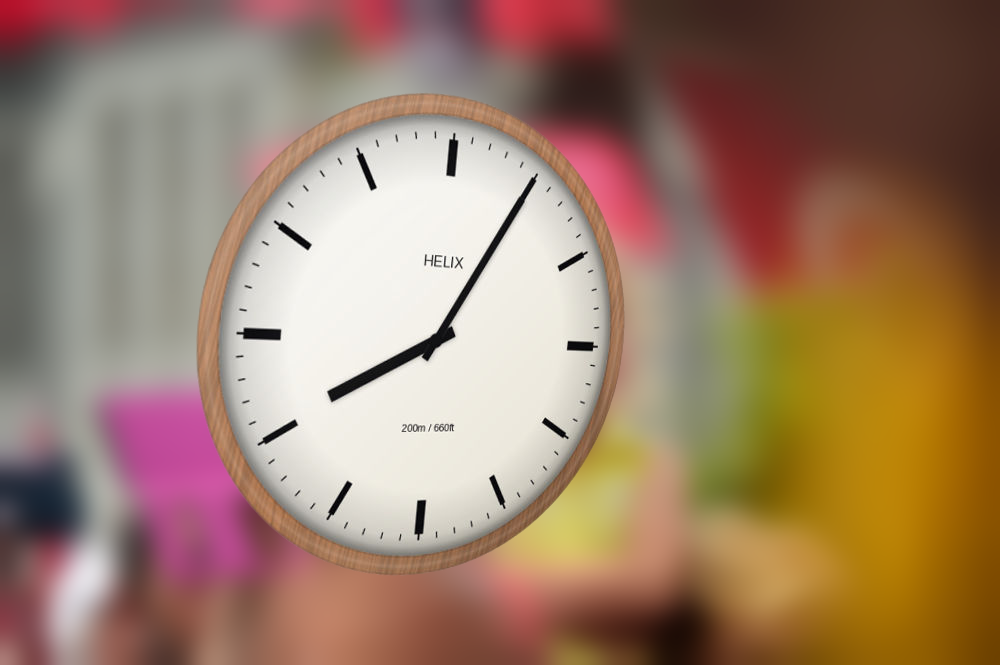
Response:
8.05
